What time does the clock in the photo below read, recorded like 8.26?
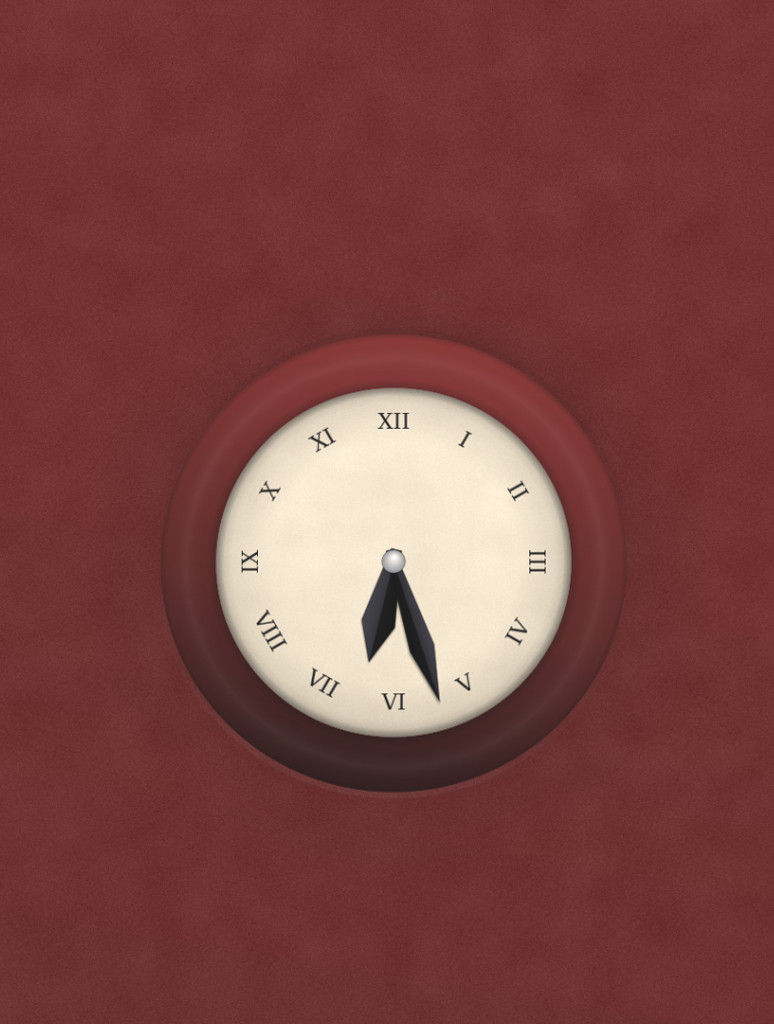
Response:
6.27
